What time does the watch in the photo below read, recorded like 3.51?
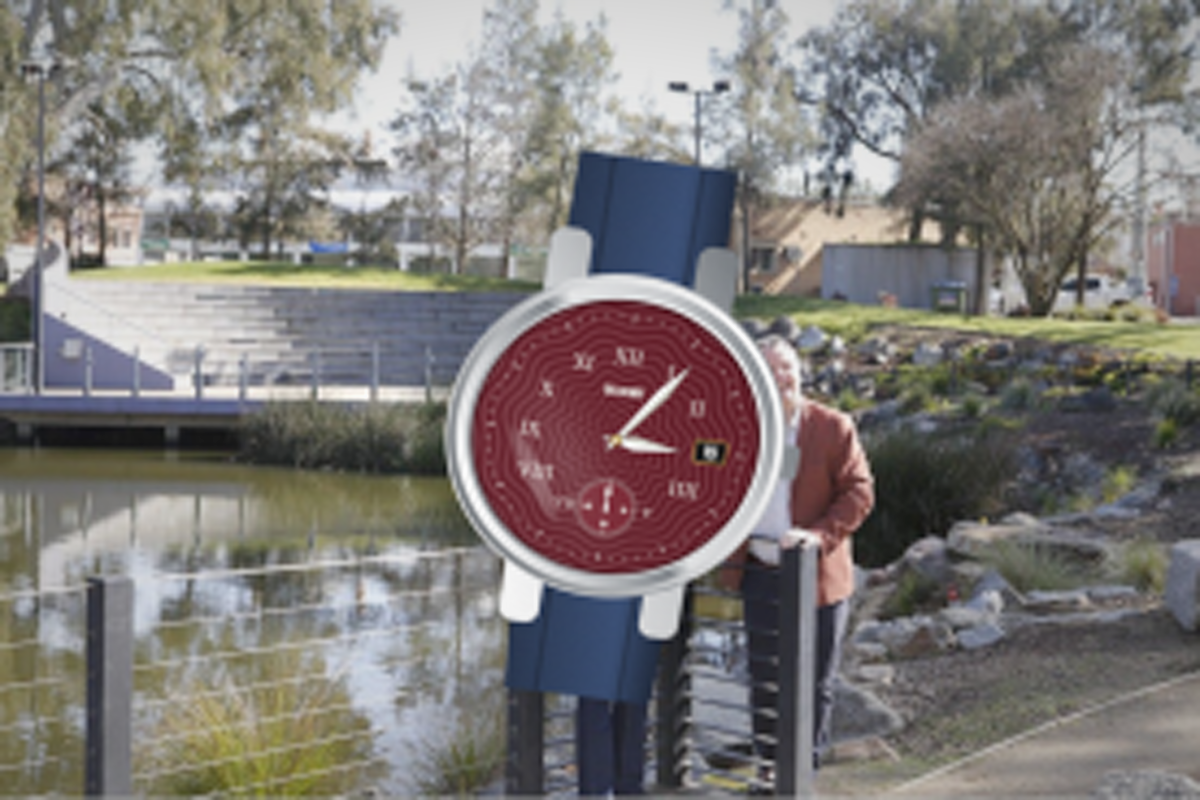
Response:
3.06
